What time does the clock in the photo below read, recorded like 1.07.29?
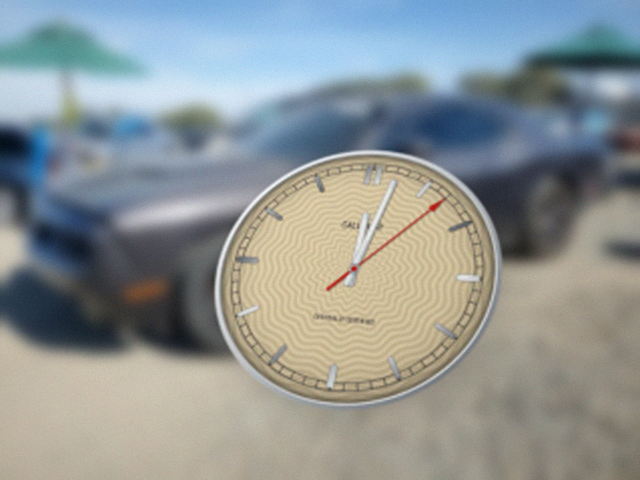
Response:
12.02.07
